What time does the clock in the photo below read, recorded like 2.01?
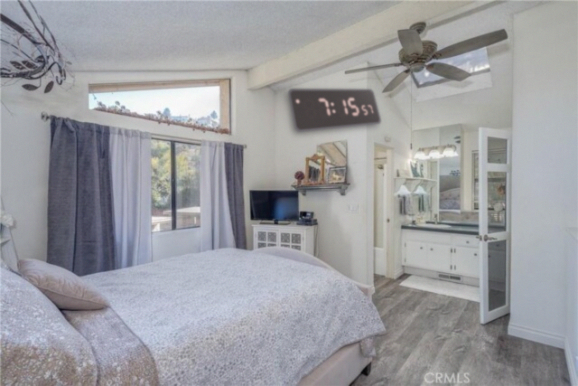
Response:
7.15
